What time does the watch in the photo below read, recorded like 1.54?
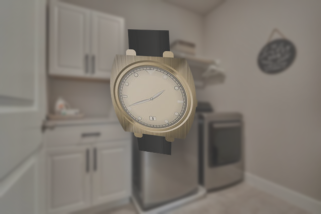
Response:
1.41
